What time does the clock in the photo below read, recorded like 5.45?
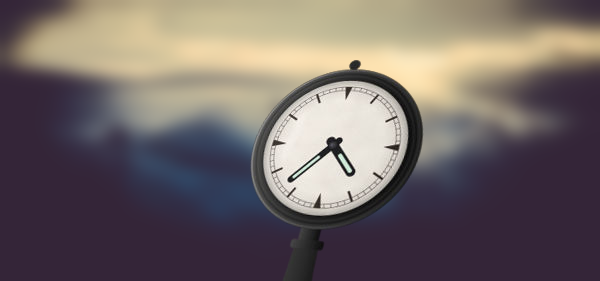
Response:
4.37
